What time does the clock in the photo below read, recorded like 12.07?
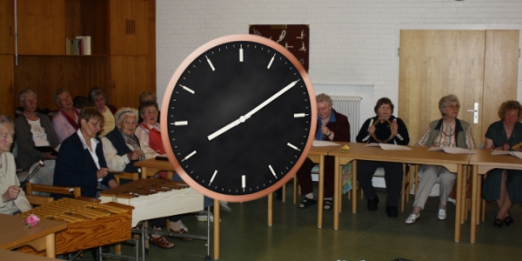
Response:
8.10
